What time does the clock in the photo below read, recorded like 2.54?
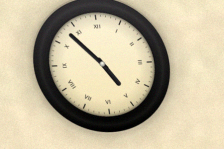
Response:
4.53
